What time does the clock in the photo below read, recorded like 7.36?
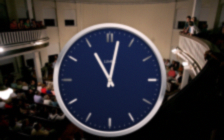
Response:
11.02
